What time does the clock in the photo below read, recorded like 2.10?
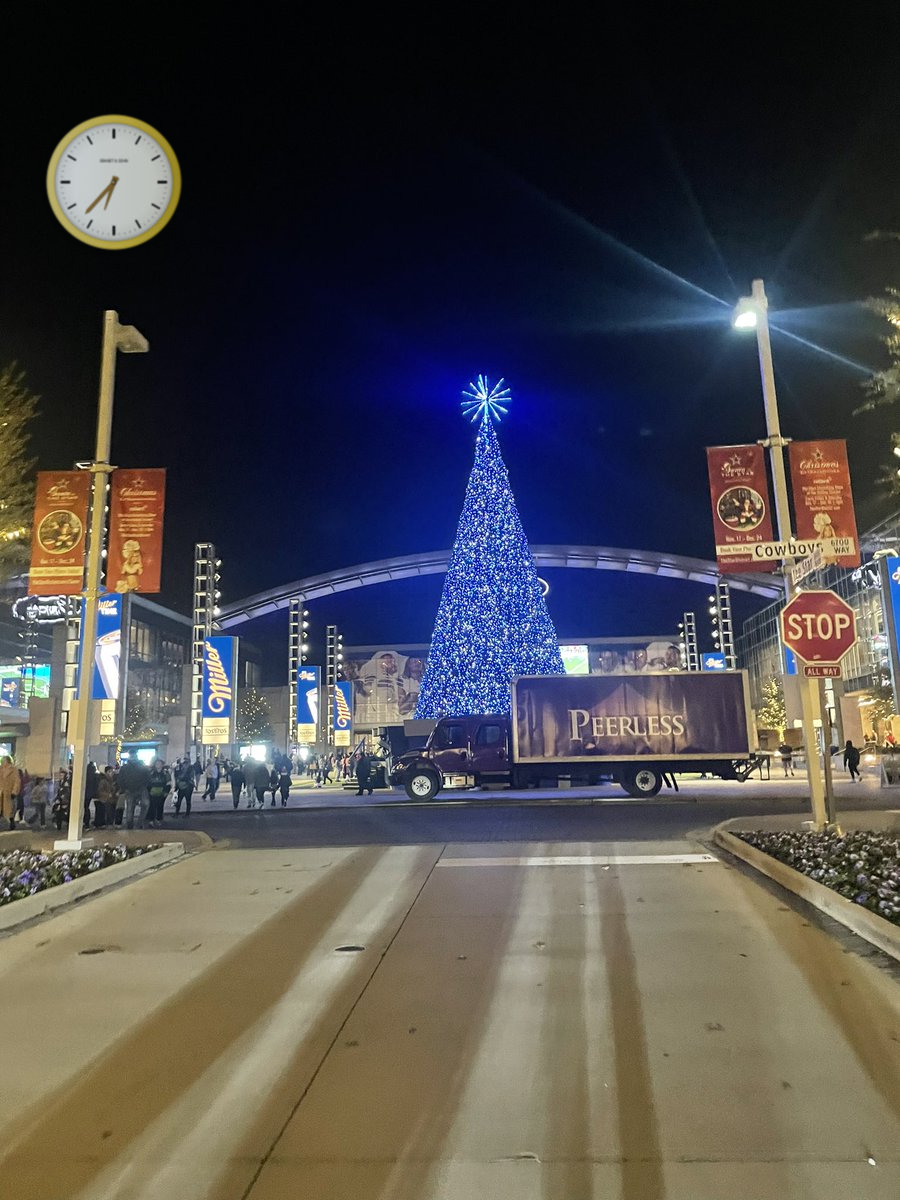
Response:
6.37
